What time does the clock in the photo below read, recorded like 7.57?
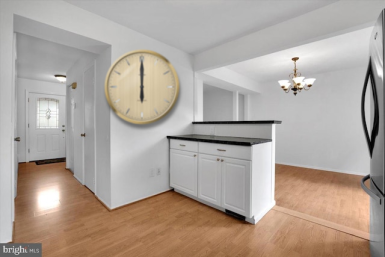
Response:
6.00
